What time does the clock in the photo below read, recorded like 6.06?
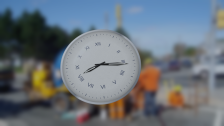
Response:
8.16
